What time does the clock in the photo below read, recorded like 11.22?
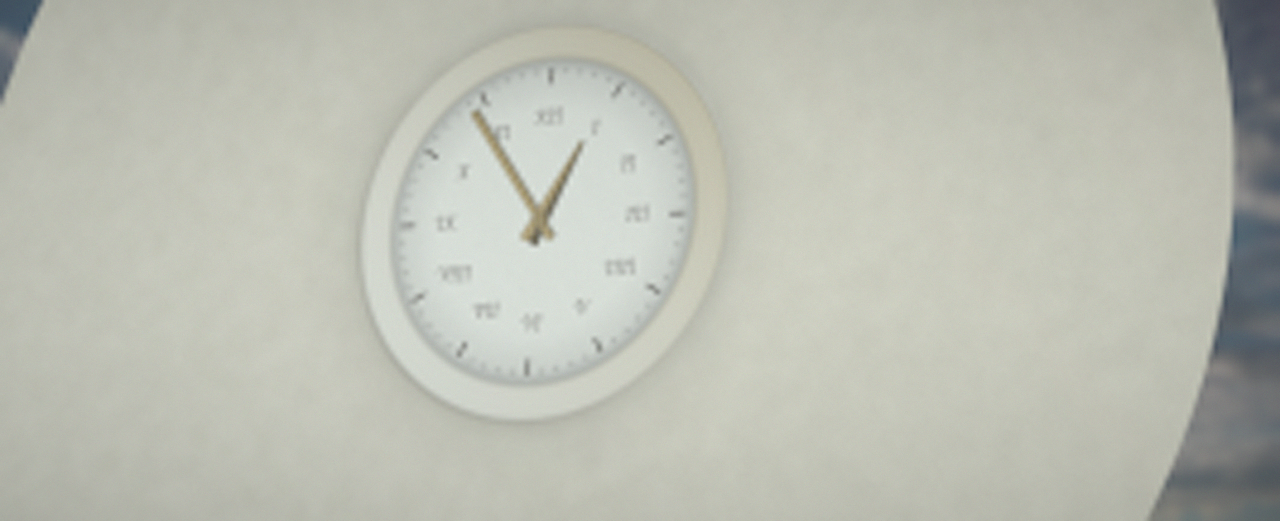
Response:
12.54
